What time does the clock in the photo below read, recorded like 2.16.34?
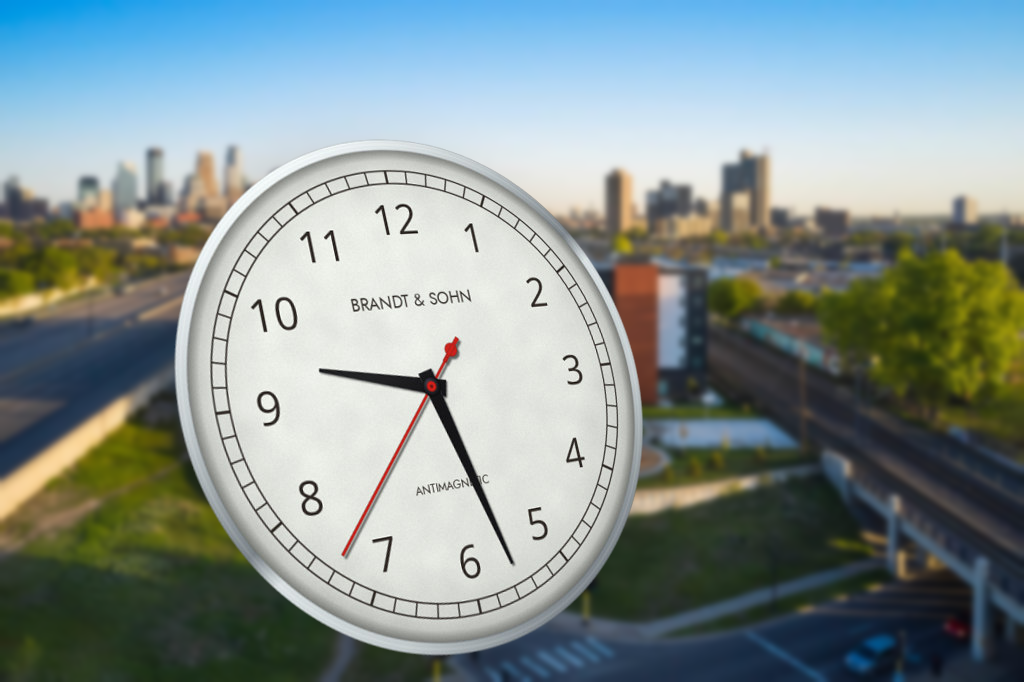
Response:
9.27.37
